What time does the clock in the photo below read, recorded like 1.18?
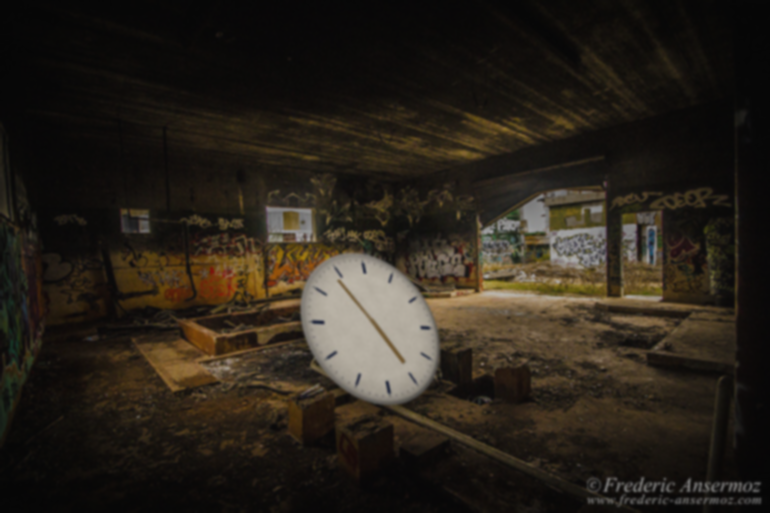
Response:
4.54
